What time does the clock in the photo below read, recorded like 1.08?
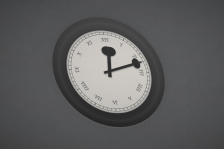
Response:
12.12
